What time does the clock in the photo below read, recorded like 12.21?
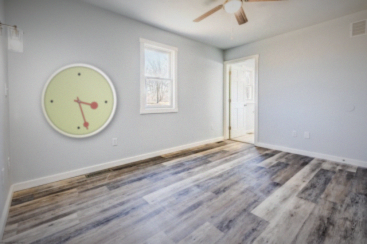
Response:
3.27
